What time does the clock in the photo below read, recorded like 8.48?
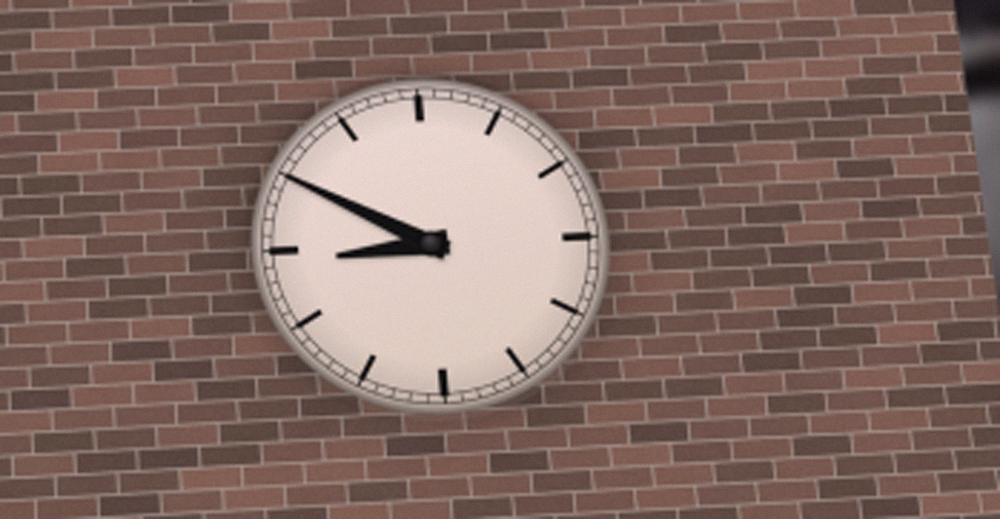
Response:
8.50
